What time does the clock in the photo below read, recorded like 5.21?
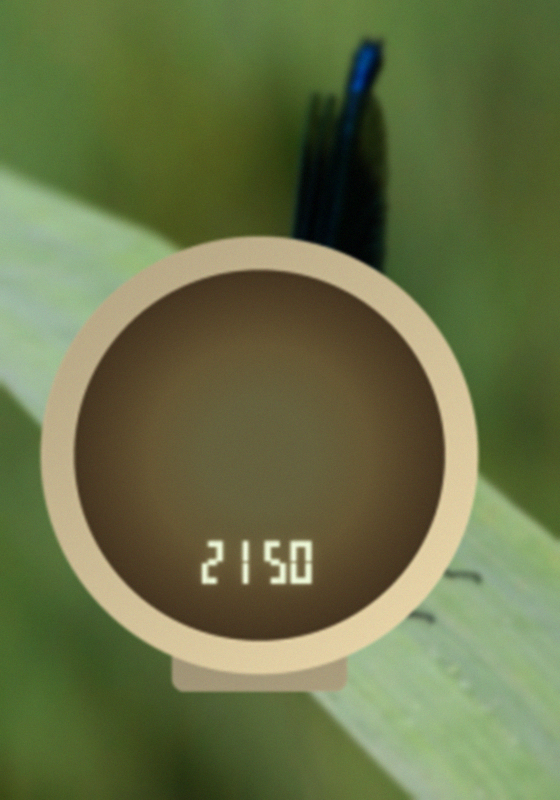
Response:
21.50
